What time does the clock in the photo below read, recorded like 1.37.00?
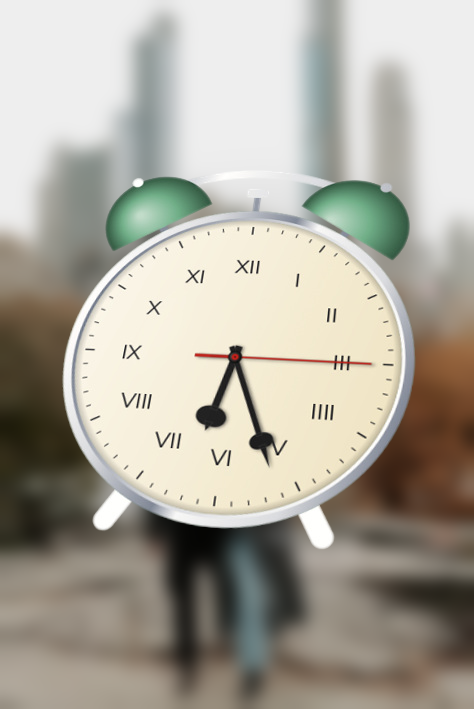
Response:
6.26.15
